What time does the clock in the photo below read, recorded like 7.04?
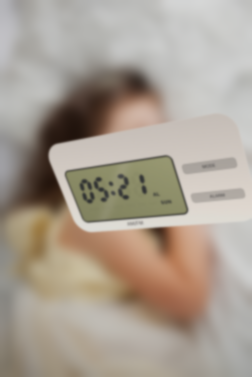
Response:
5.21
